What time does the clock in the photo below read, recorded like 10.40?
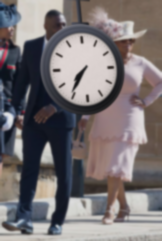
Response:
7.36
